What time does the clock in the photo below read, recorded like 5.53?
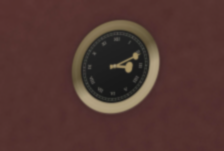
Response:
3.11
